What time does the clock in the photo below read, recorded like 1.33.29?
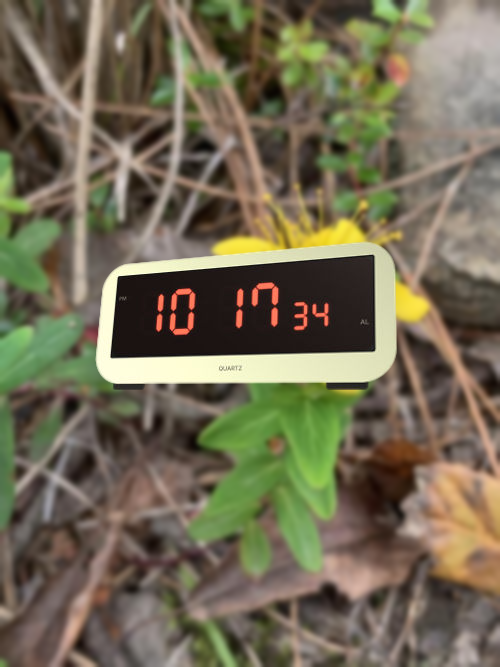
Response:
10.17.34
